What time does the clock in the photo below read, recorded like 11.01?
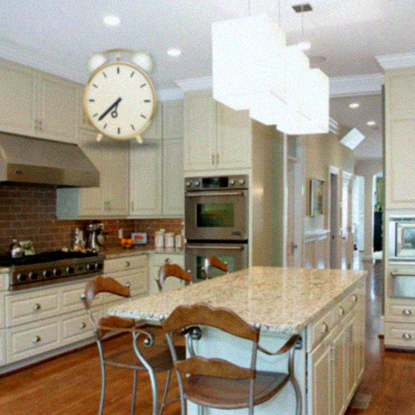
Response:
6.38
